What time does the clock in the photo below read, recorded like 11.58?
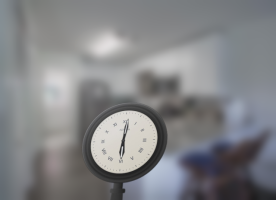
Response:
6.01
